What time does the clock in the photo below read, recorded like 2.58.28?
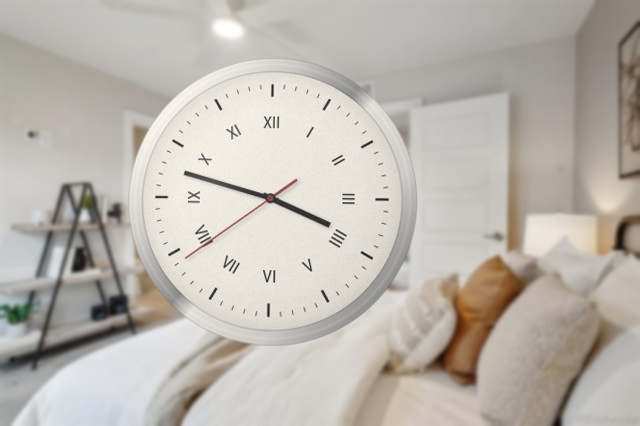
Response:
3.47.39
